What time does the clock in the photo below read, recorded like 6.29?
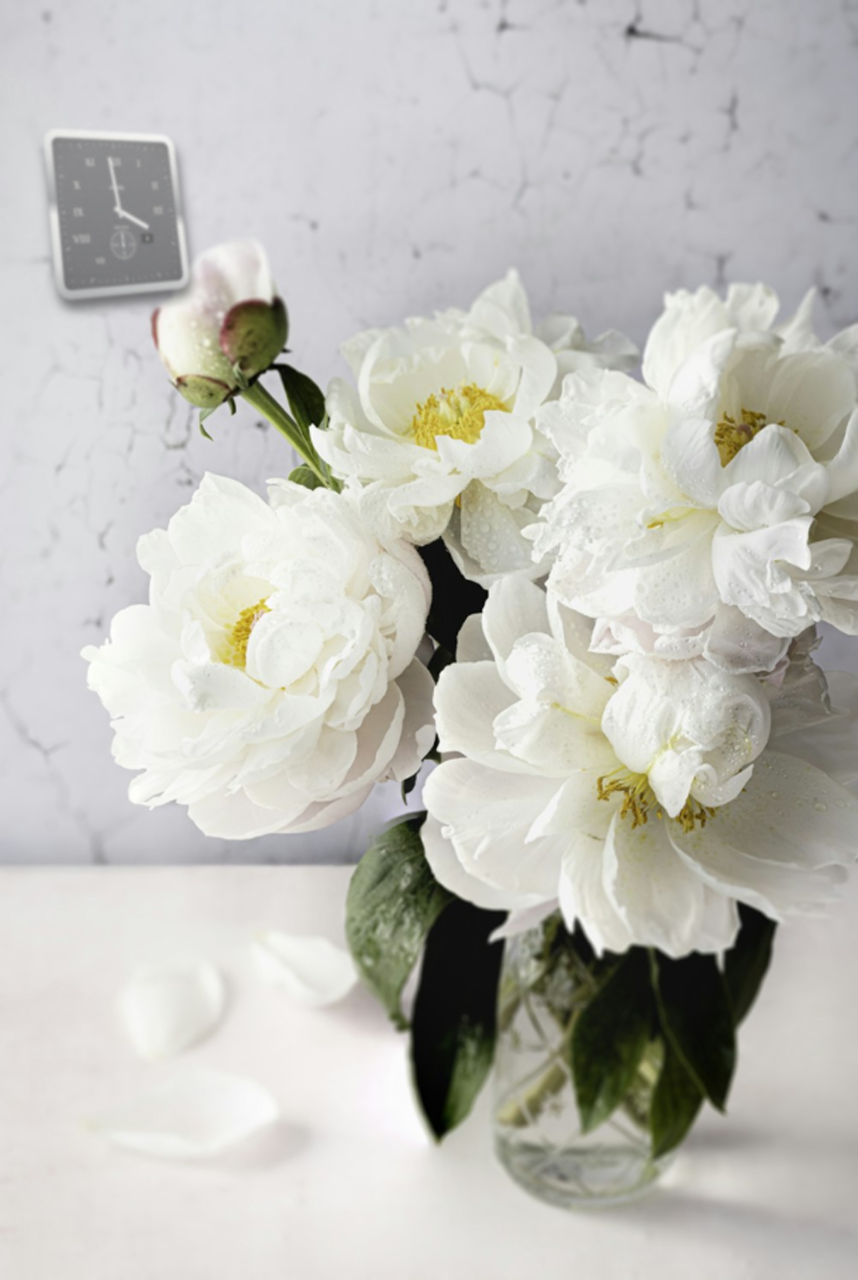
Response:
3.59
